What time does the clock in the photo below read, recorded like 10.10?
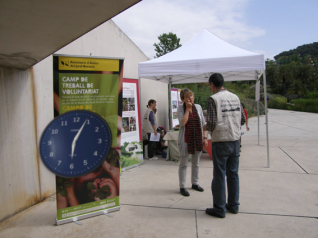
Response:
6.04
